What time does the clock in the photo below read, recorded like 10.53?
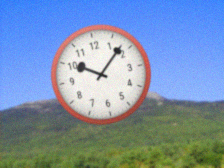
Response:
10.08
